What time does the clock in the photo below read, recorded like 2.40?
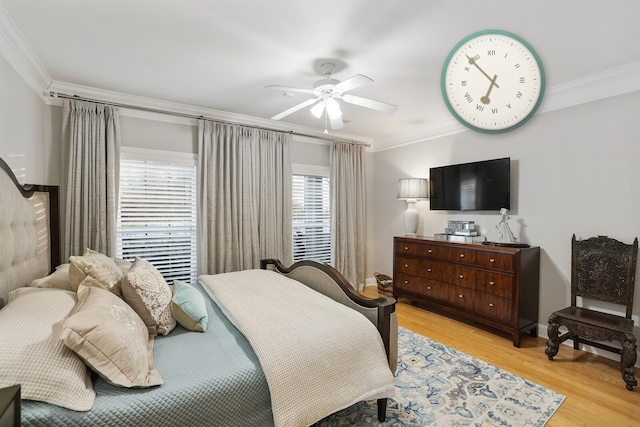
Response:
6.53
